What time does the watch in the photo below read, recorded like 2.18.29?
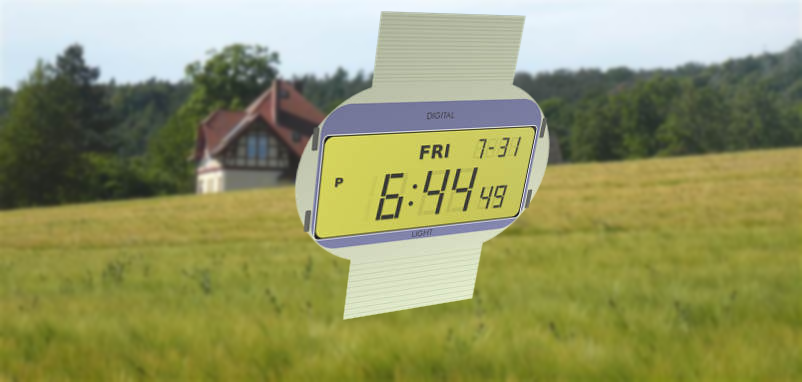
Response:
6.44.49
